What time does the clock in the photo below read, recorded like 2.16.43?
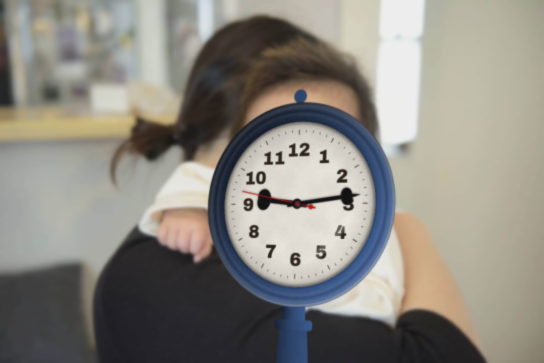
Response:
9.13.47
